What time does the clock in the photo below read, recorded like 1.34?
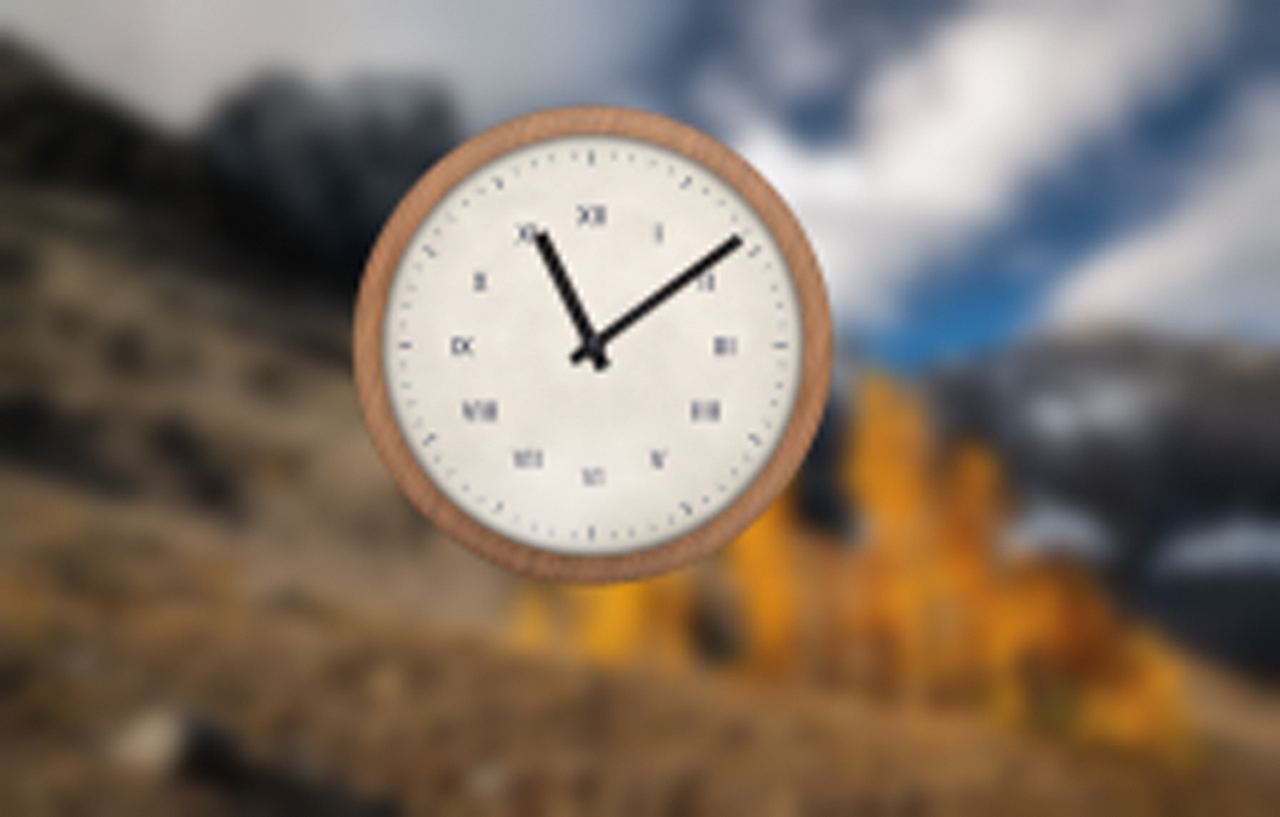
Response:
11.09
